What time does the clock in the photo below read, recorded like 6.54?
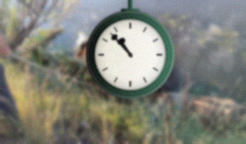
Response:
10.53
